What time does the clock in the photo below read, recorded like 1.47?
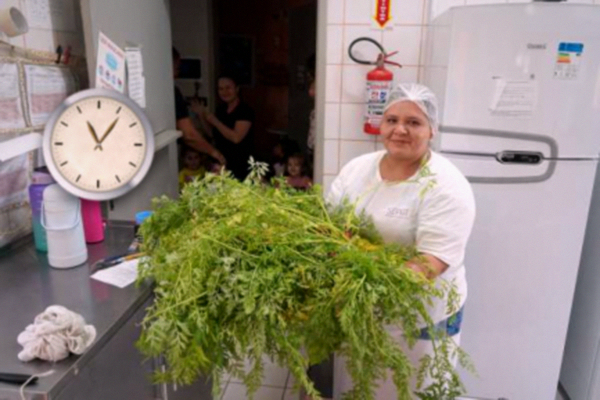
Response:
11.06
